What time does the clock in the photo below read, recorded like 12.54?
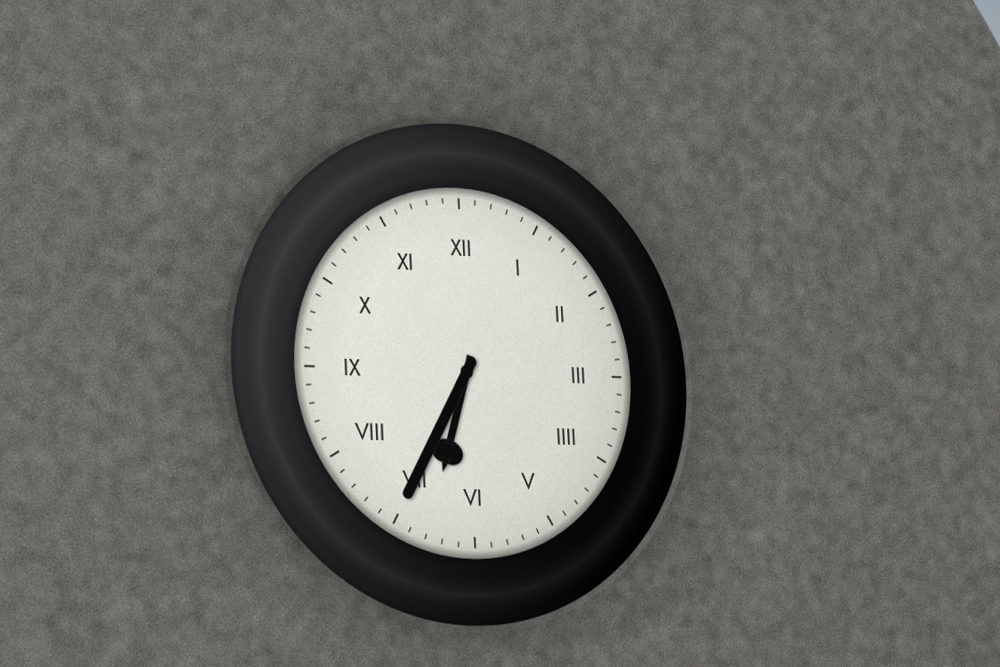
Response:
6.35
